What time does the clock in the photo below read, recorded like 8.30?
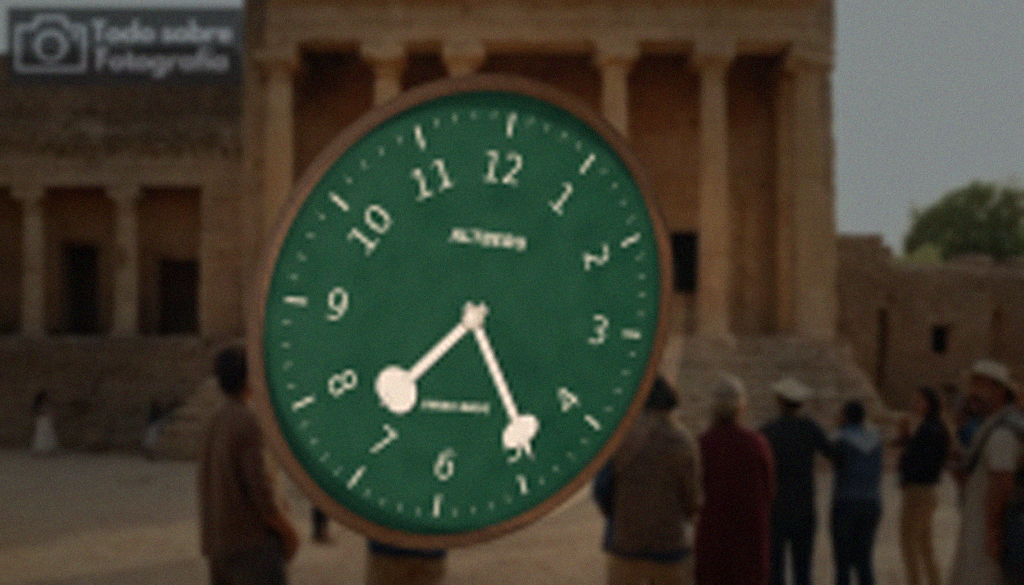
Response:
7.24
